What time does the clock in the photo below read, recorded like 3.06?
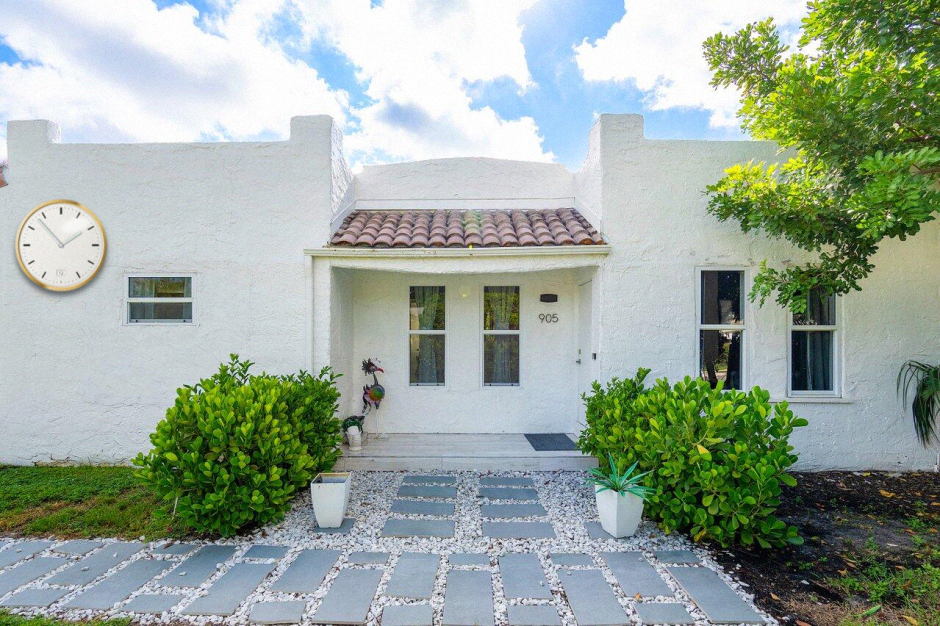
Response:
1.53
